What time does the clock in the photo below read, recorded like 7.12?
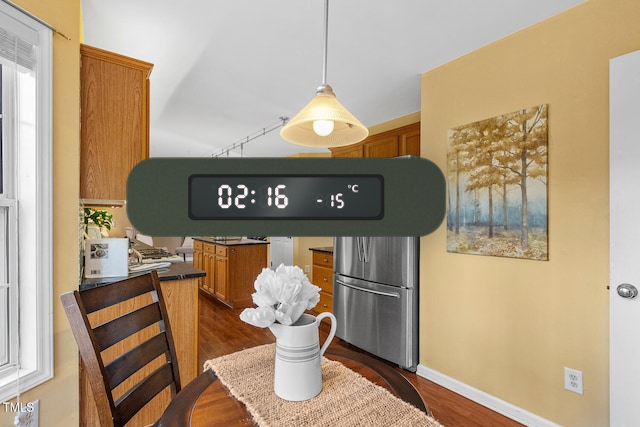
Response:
2.16
